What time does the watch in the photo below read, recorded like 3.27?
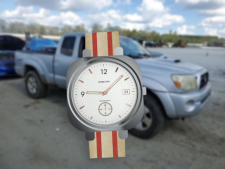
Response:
9.08
